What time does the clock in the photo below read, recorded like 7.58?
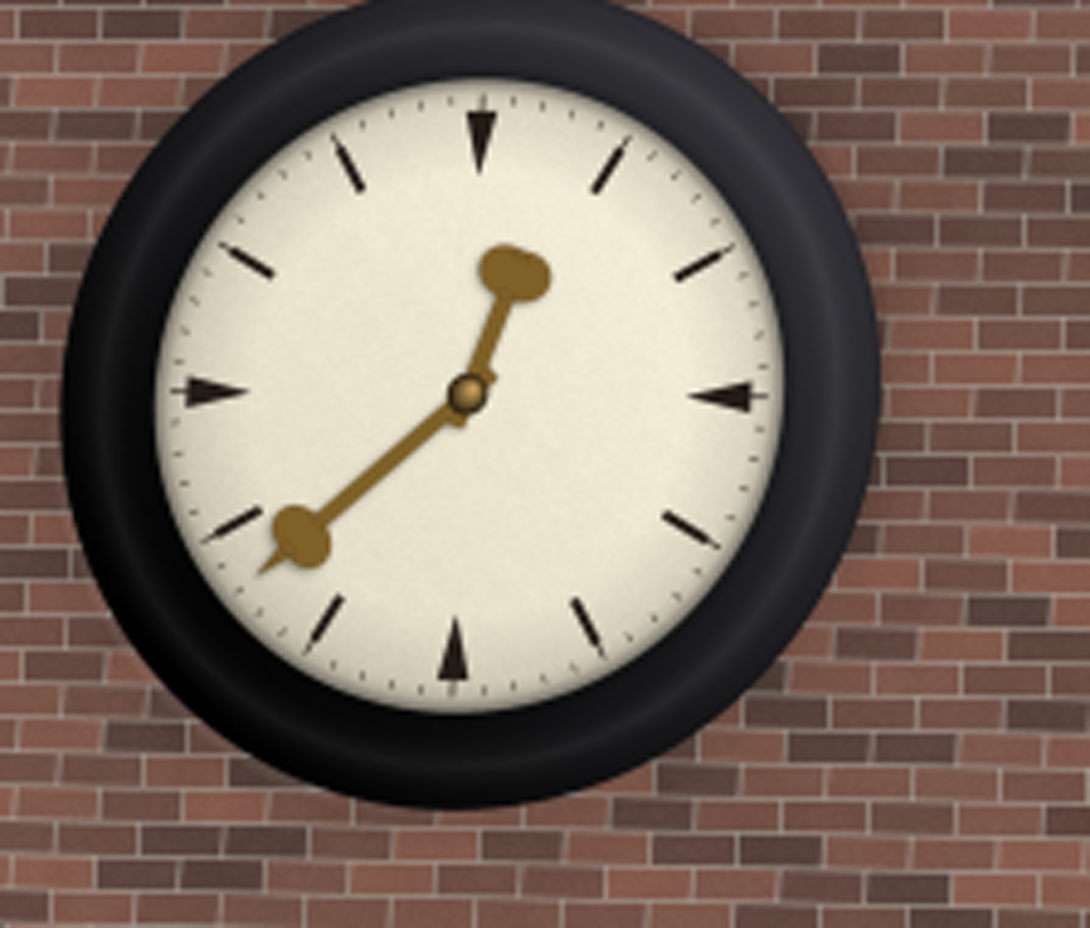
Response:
12.38
